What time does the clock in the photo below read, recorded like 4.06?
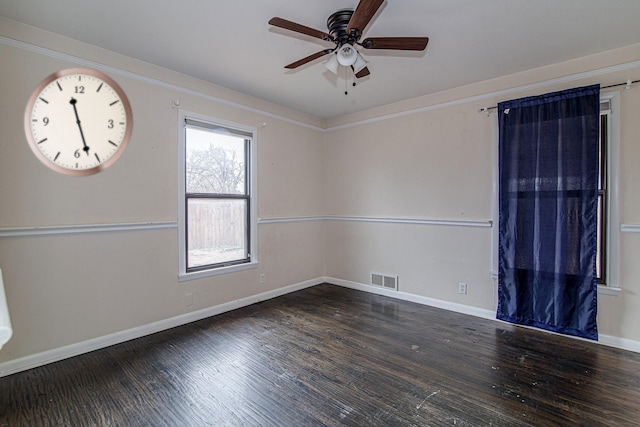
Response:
11.27
